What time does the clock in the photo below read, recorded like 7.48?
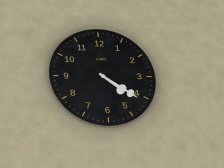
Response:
4.21
